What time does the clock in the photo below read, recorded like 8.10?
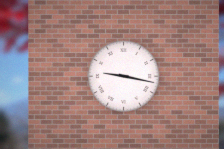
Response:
9.17
